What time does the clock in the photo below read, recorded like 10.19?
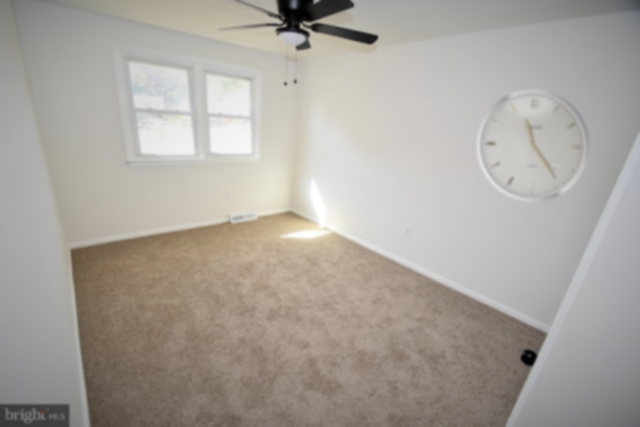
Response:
11.24
